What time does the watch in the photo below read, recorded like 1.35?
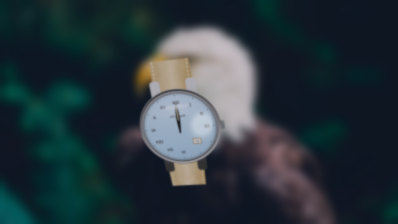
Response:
12.00
